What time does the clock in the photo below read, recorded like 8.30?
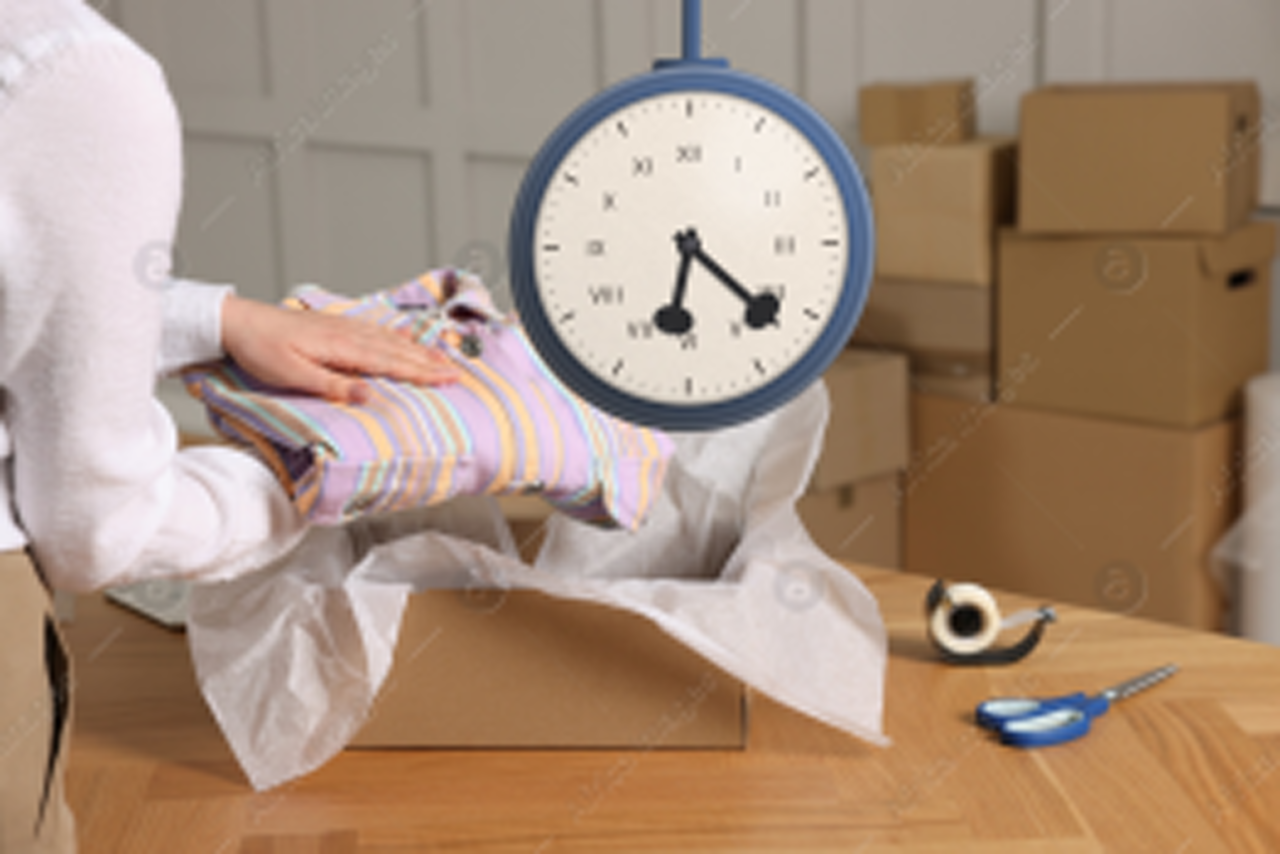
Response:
6.22
